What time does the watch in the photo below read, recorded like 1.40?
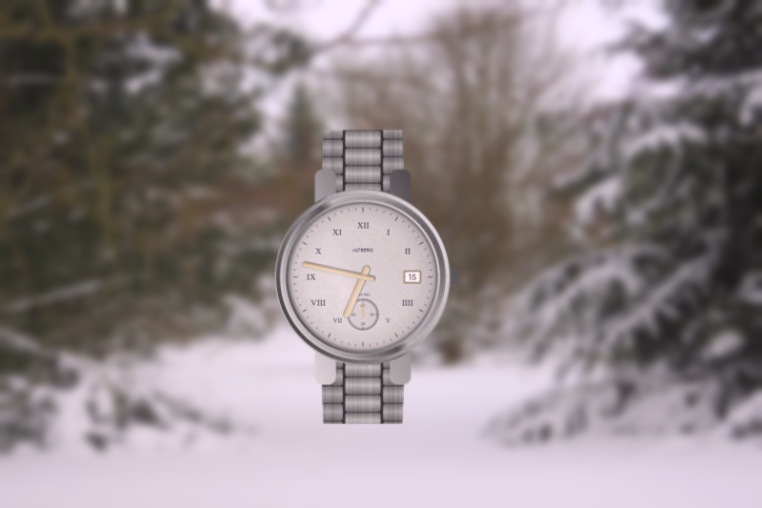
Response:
6.47
